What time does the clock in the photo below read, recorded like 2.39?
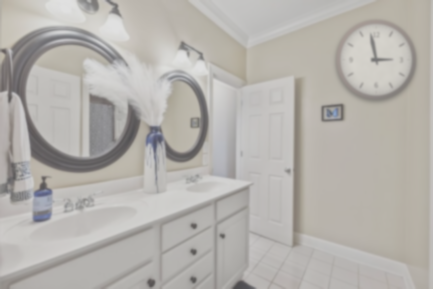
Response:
2.58
